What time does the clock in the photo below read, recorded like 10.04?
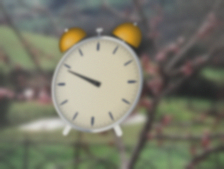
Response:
9.49
